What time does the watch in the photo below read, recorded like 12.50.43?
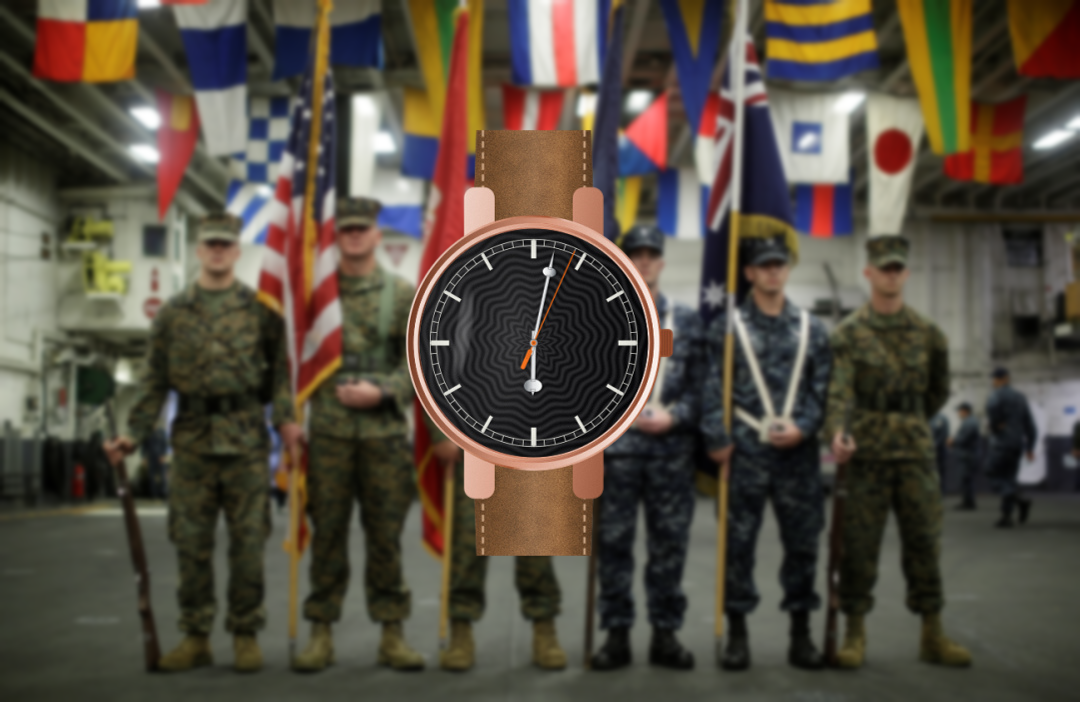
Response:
6.02.04
